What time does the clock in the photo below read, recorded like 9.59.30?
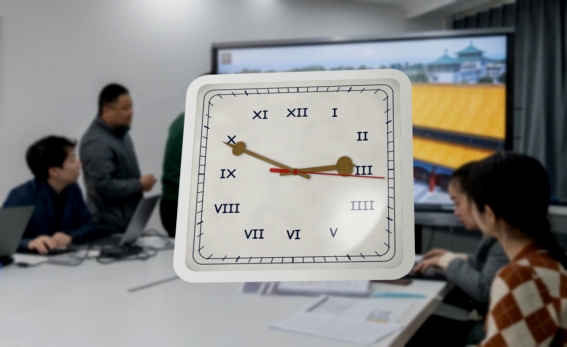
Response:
2.49.16
